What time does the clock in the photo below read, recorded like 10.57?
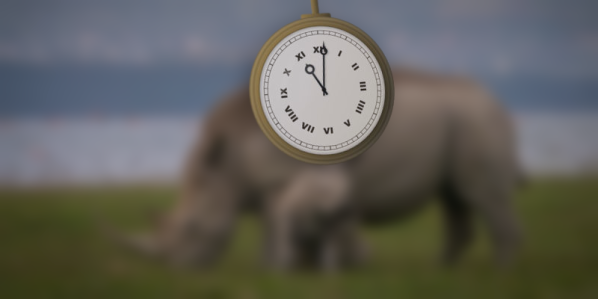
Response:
11.01
